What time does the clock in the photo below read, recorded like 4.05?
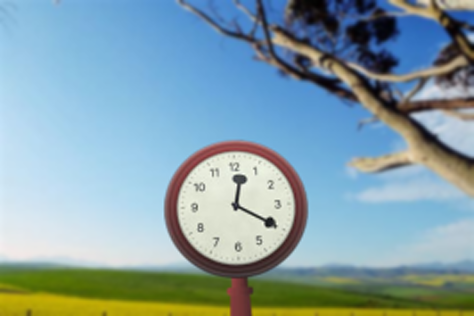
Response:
12.20
